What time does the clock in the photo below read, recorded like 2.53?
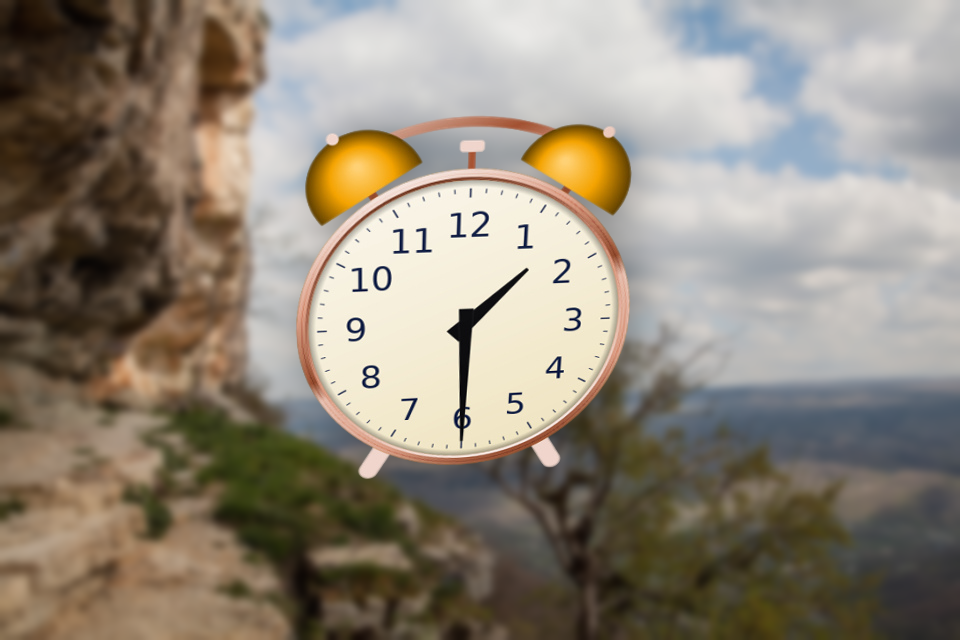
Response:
1.30
